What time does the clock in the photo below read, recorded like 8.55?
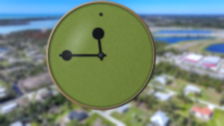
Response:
11.45
